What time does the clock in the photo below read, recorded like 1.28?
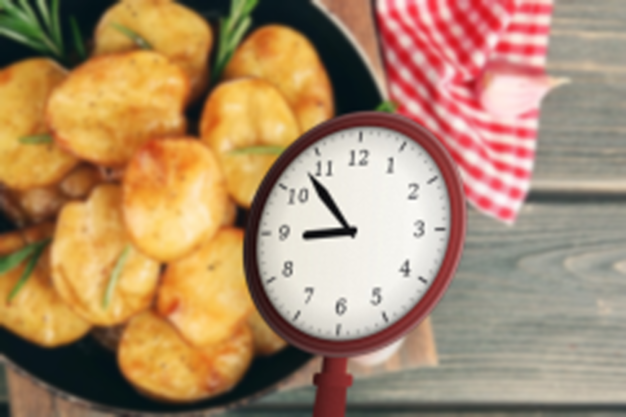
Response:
8.53
